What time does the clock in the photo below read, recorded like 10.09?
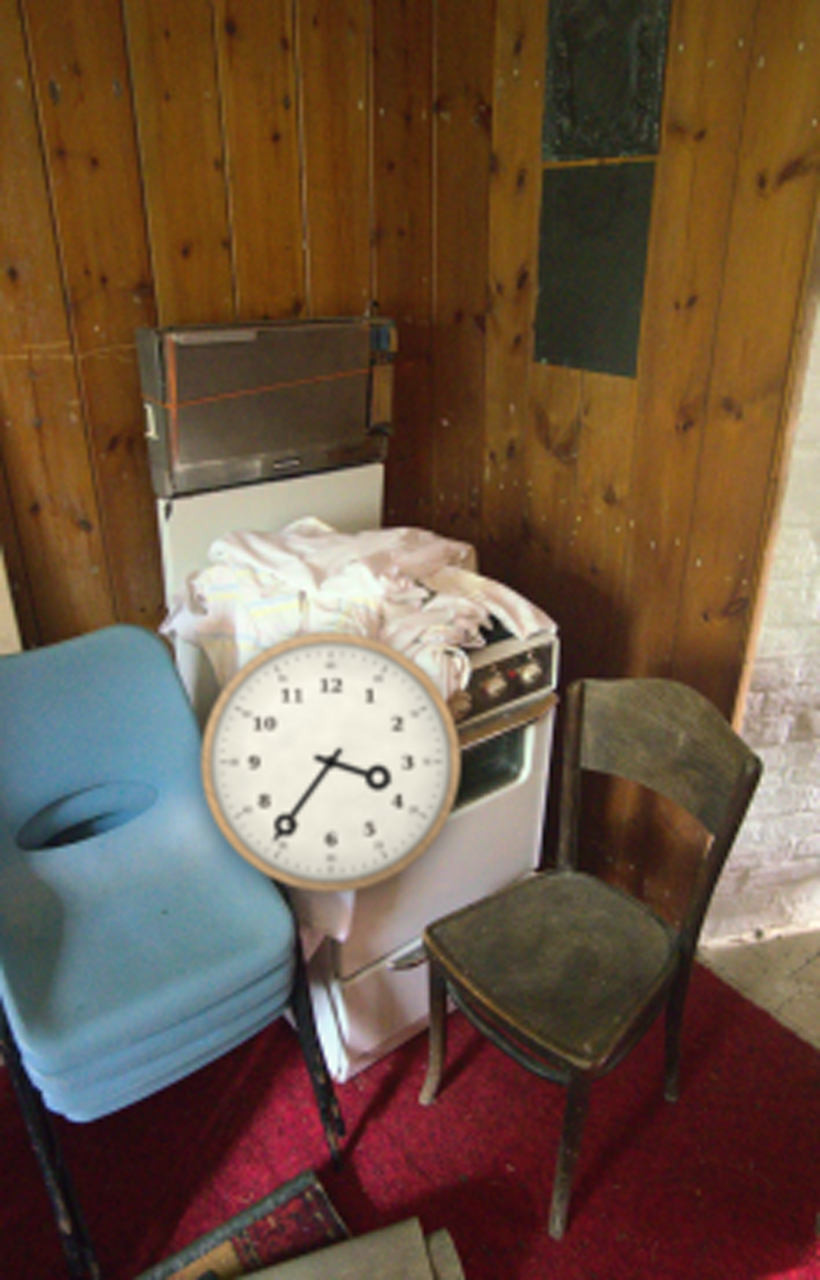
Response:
3.36
